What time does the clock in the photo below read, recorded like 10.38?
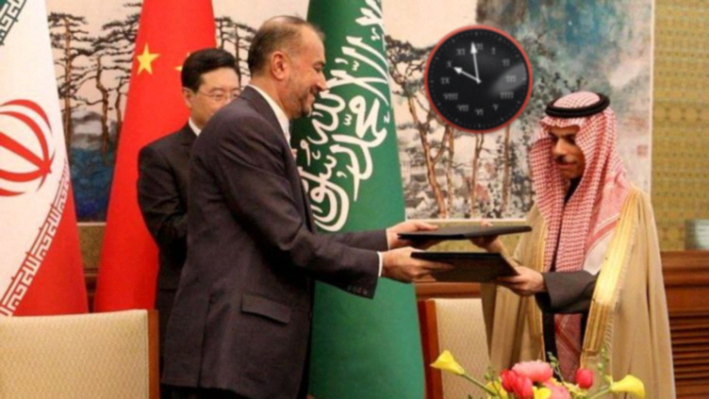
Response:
9.59
